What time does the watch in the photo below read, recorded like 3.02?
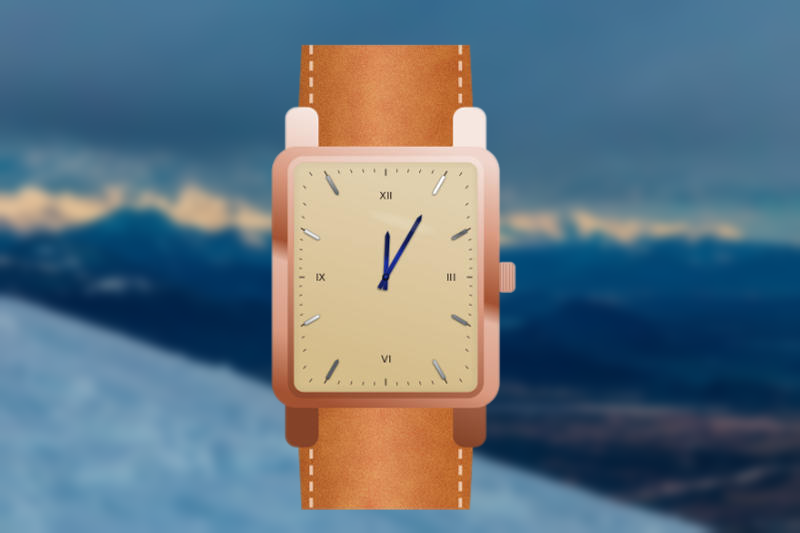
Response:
12.05
